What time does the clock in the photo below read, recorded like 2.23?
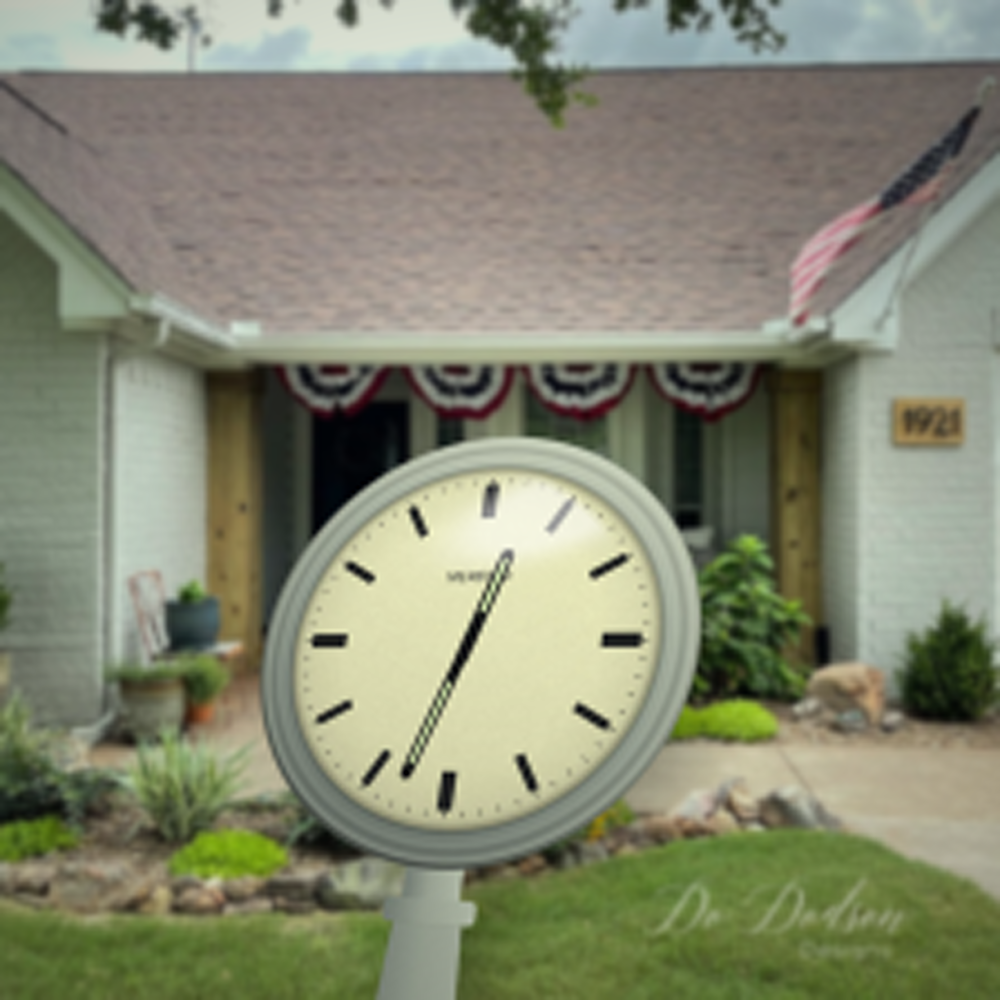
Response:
12.33
